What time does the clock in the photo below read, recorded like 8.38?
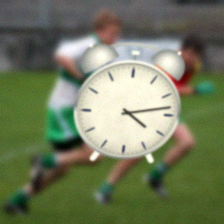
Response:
4.13
